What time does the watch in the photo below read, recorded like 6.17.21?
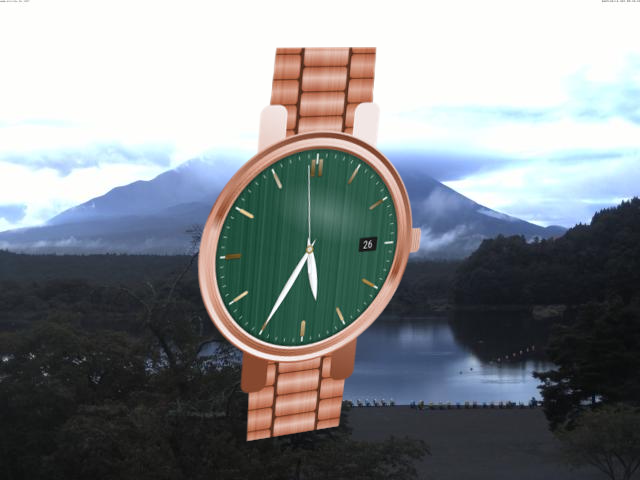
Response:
5.34.59
